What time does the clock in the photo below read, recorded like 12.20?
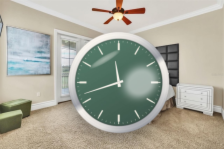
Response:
11.42
